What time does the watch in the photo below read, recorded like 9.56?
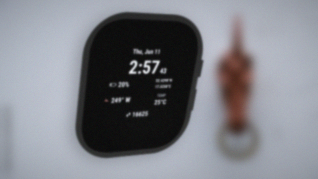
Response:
2.57
